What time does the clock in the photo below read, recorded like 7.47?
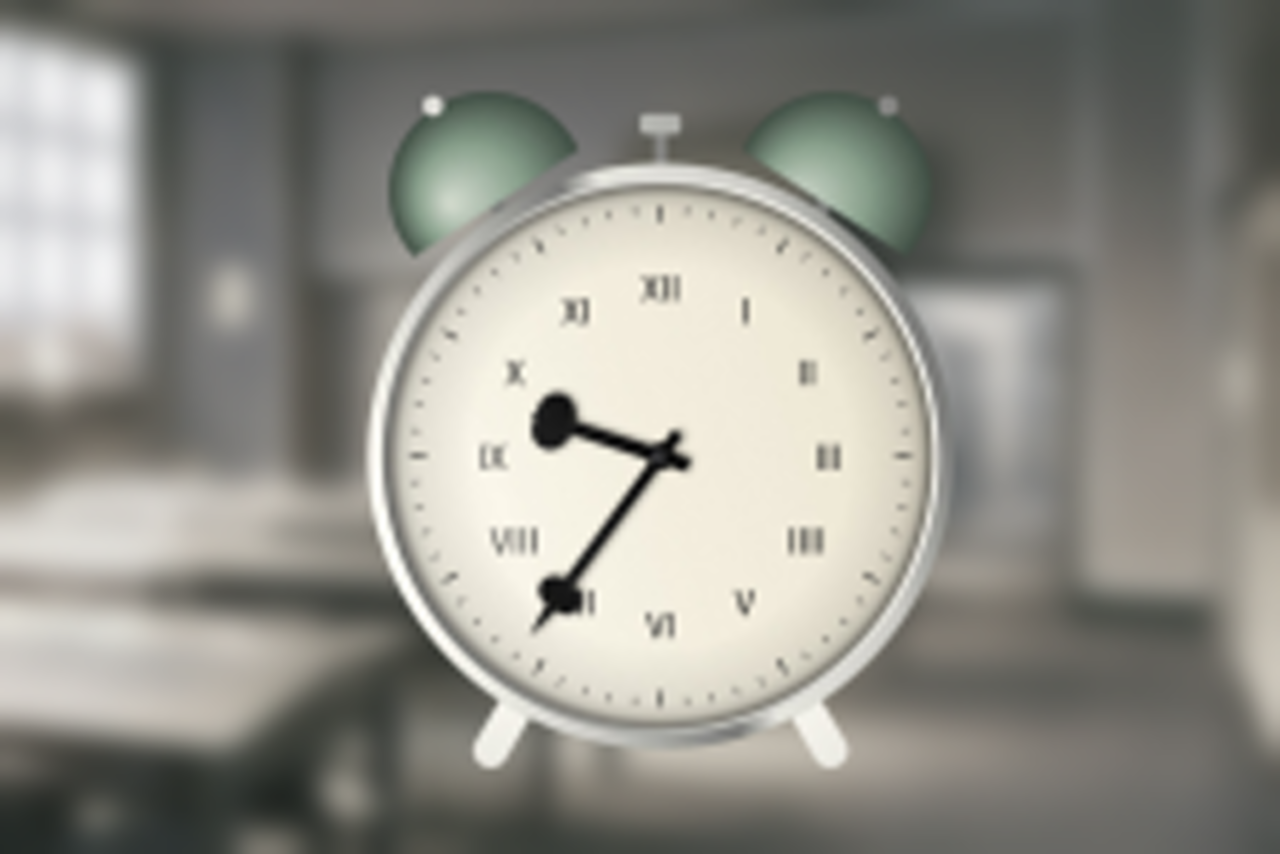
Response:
9.36
